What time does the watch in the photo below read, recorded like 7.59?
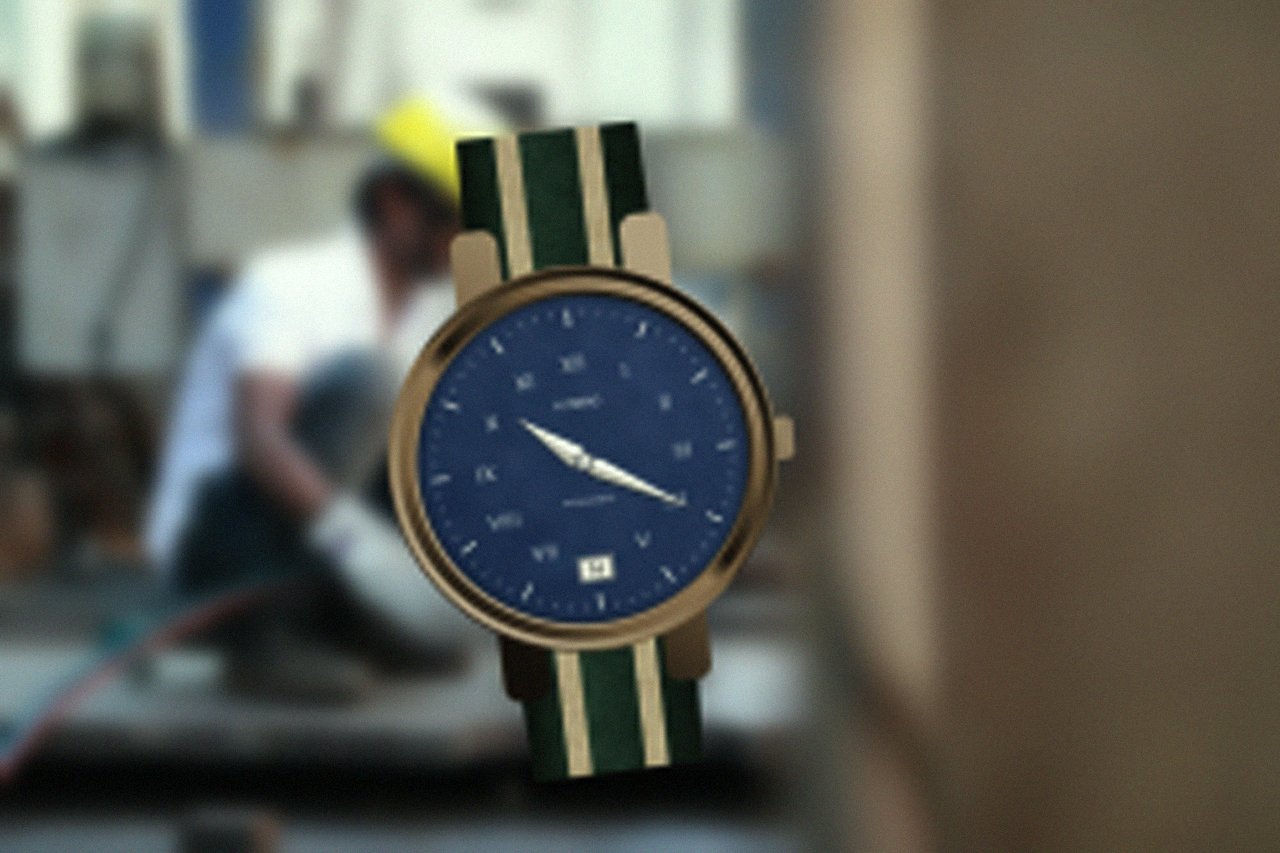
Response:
10.20
